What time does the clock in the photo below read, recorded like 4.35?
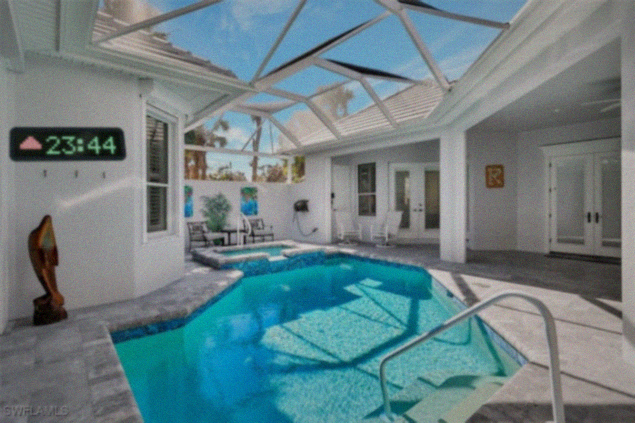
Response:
23.44
